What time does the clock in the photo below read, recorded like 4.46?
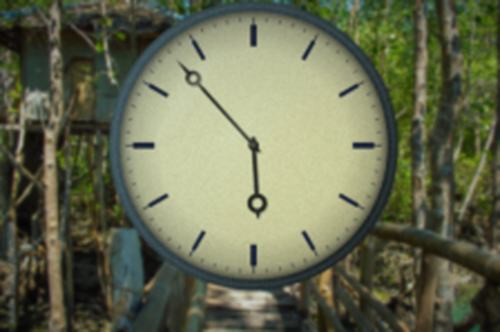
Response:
5.53
